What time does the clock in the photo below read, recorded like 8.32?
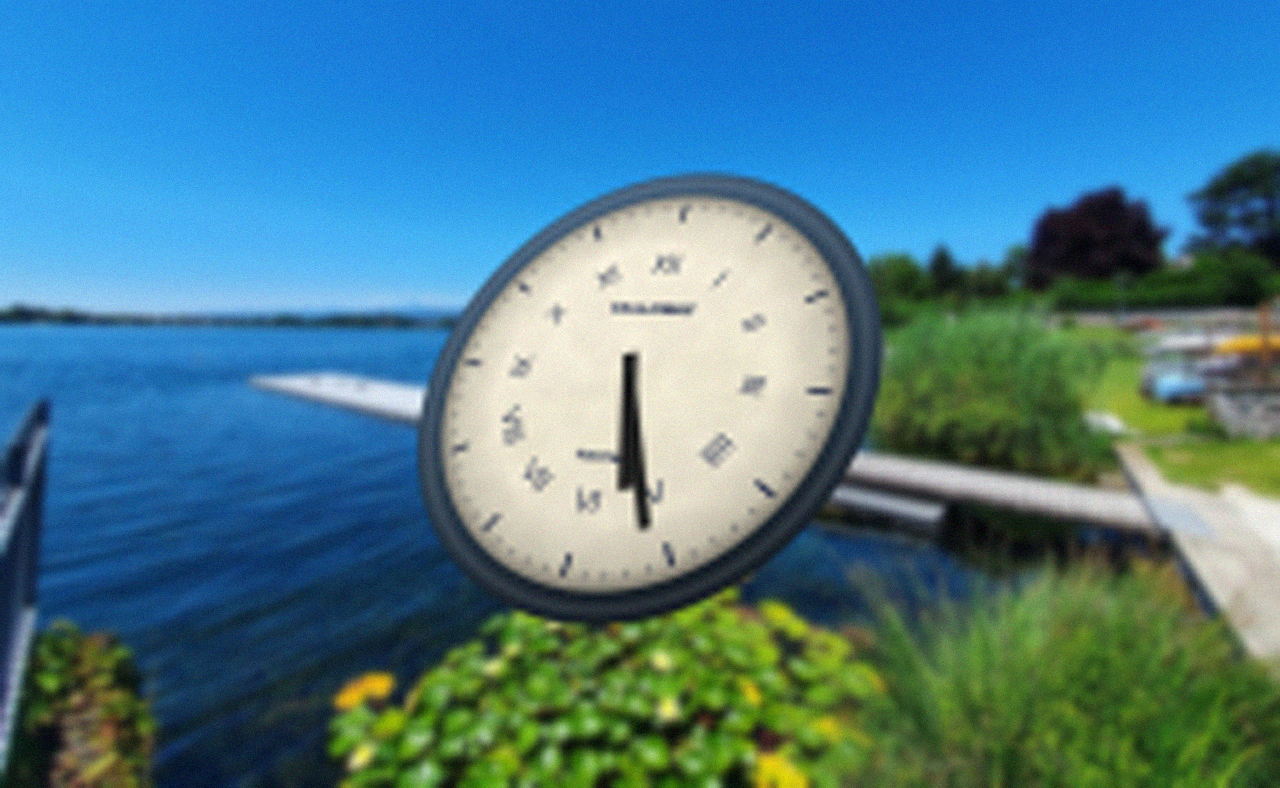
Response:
5.26
